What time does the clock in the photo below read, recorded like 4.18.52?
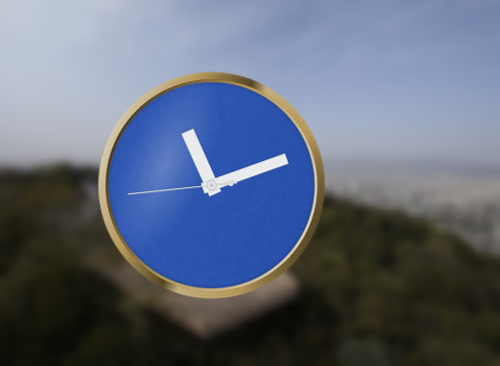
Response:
11.11.44
